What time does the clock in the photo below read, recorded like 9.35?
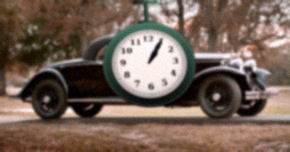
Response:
1.05
